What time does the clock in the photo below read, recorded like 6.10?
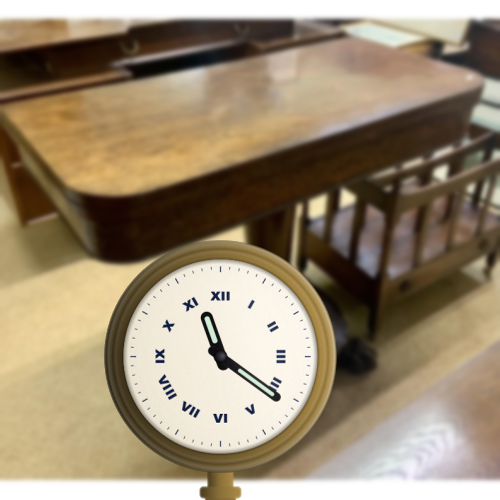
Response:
11.21
